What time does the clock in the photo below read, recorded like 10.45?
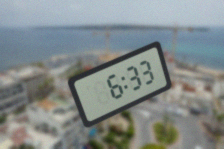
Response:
6.33
